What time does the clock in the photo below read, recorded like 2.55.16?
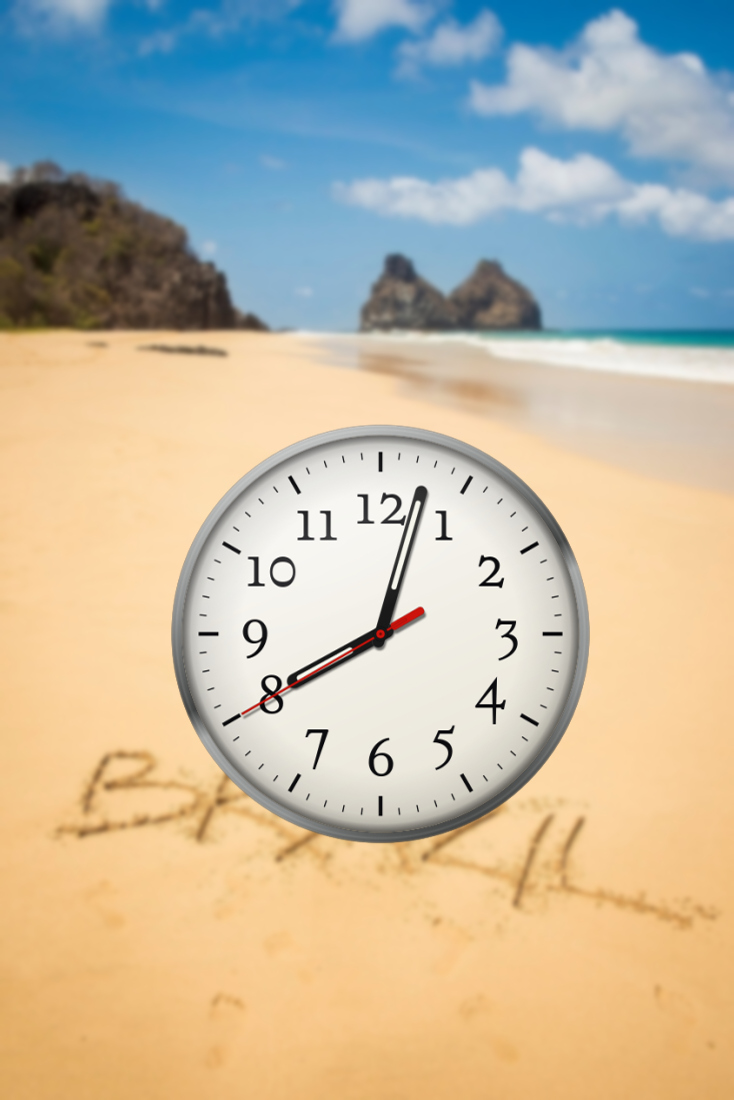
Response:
8.02.40
